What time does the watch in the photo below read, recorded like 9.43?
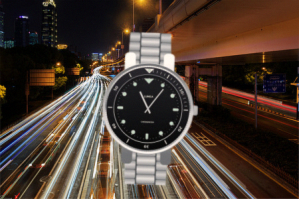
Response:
11.06
